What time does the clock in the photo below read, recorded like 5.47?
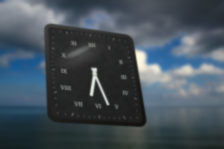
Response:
6.27
